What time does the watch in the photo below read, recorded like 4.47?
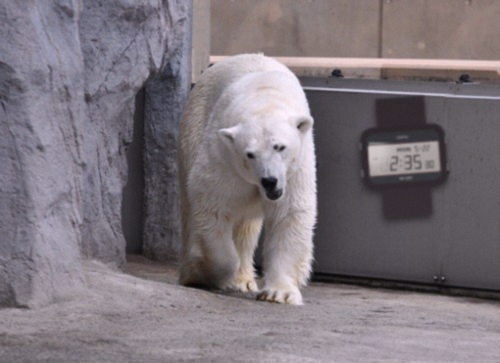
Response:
2.35
